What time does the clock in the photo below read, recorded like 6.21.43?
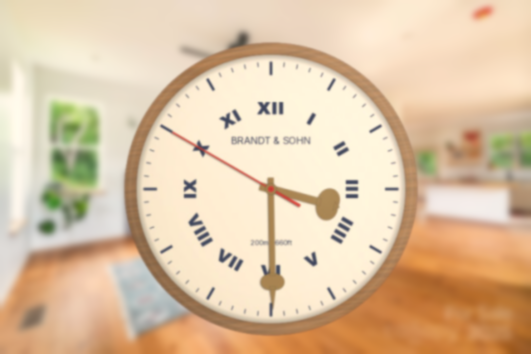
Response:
3.29.50
